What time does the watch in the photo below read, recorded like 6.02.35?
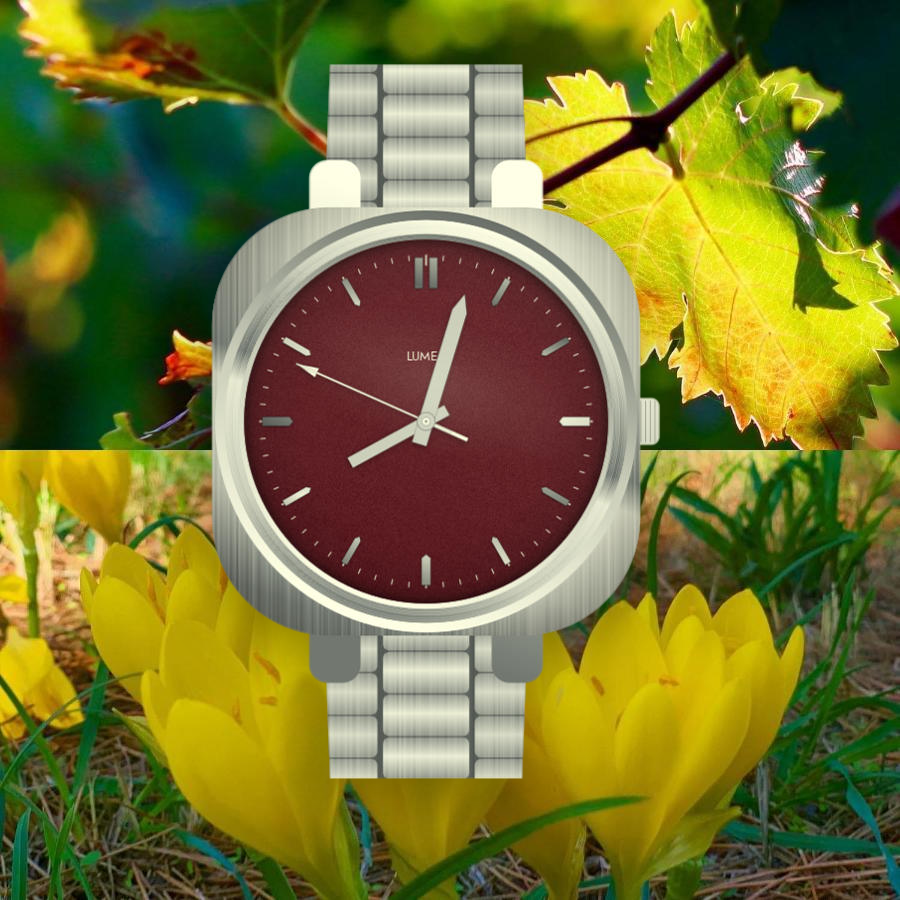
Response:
8.02.49
